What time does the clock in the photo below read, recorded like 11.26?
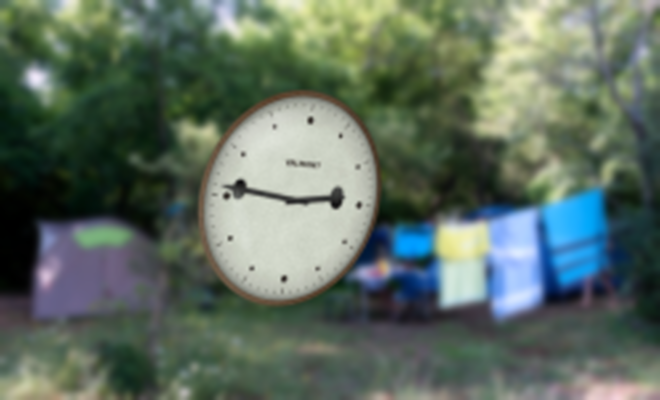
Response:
2.46
